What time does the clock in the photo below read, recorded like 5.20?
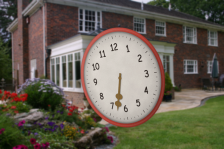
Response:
6.33
